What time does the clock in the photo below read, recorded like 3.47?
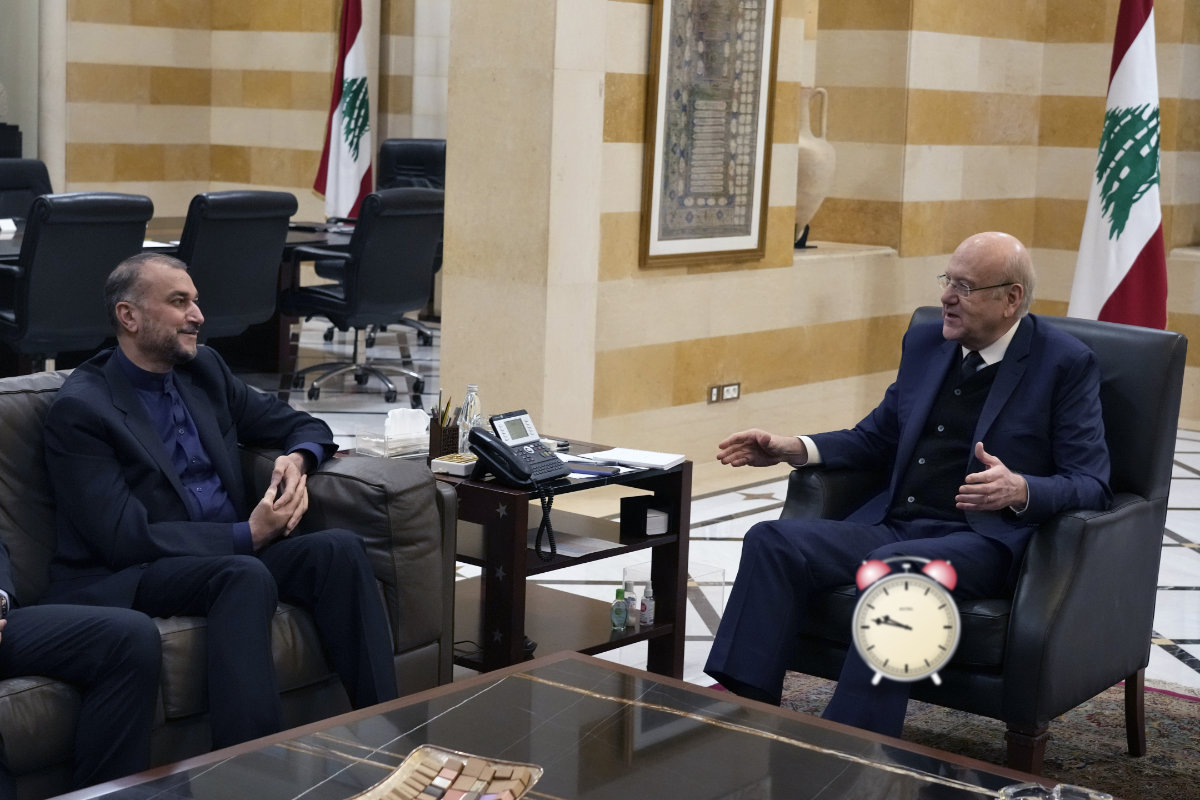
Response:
9.47
